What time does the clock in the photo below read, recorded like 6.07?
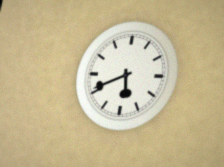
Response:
5.41
